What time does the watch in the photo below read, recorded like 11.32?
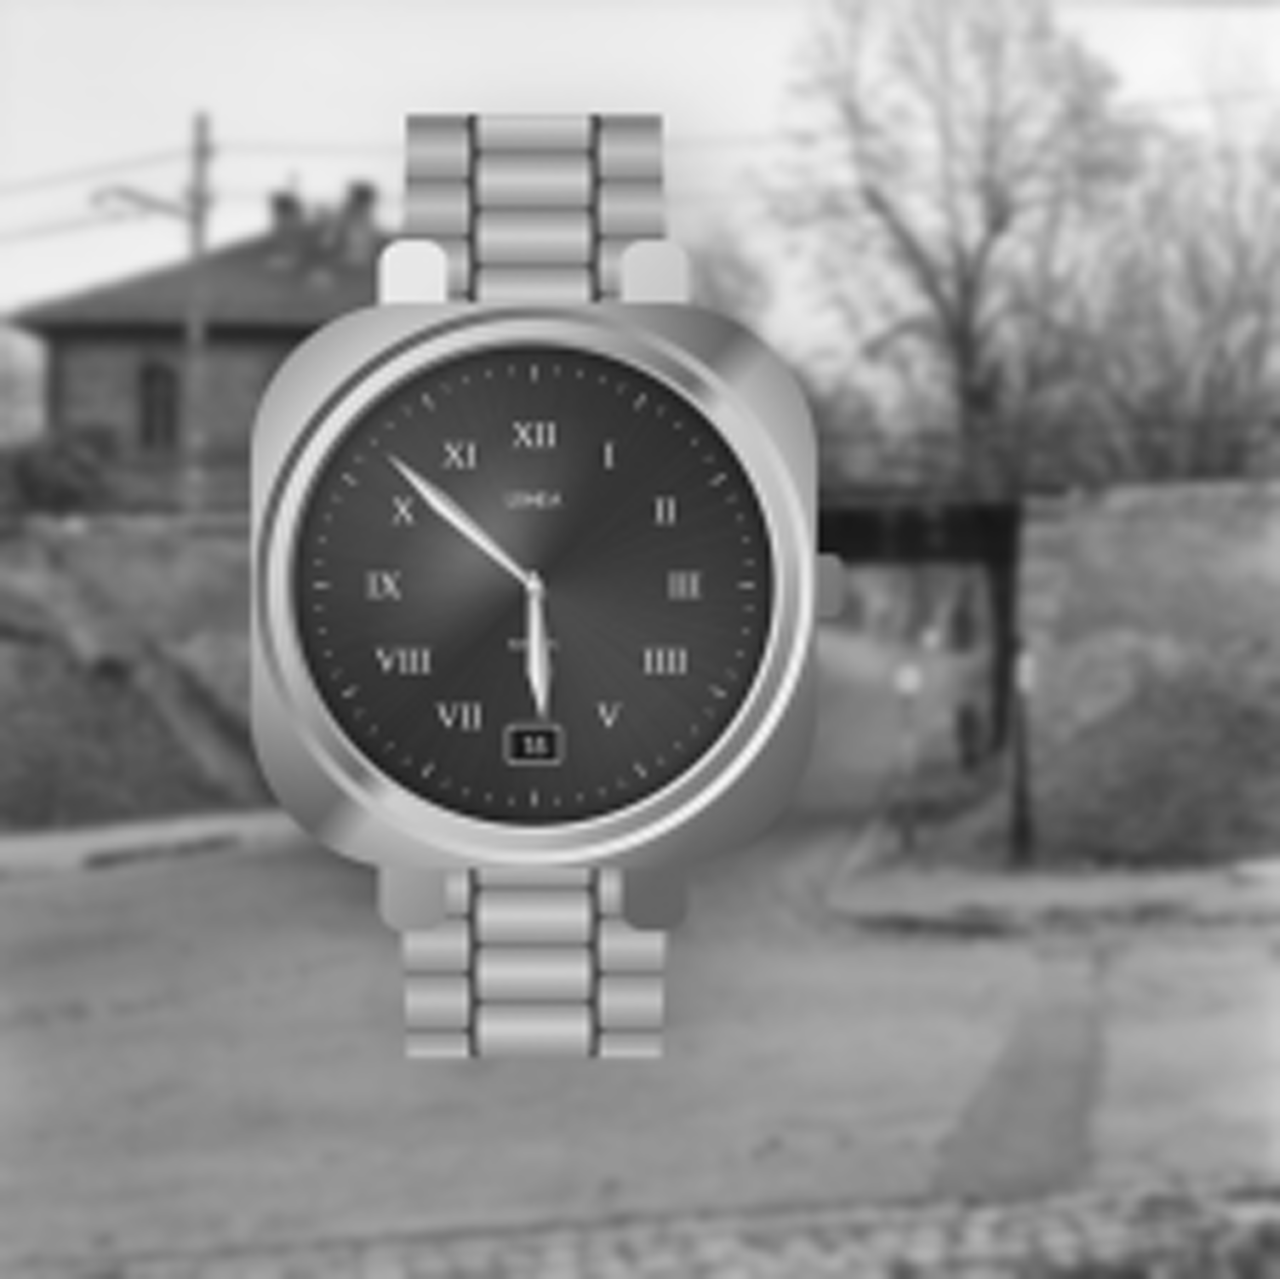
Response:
5.52
